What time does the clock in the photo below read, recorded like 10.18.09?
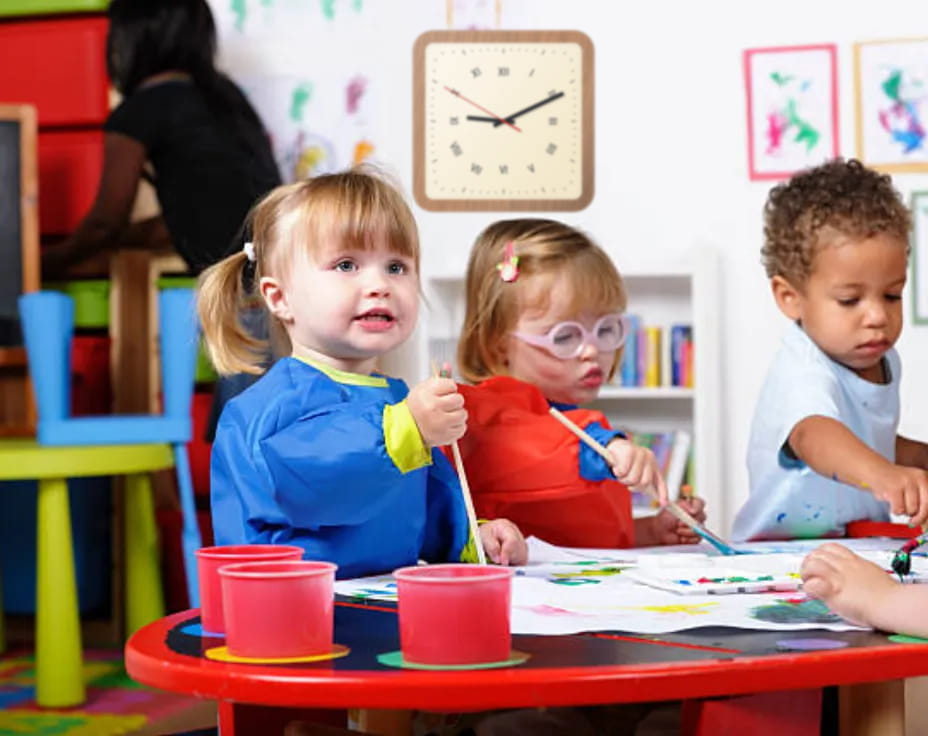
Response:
9.10.50
